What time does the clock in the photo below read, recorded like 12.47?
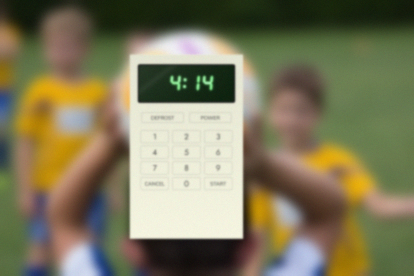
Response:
4.14
